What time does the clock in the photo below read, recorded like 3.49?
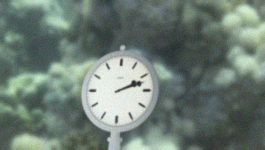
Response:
2.12
